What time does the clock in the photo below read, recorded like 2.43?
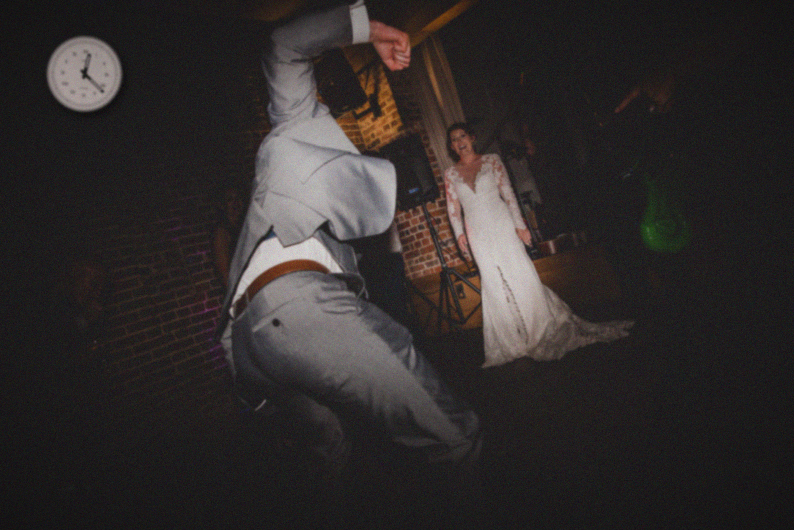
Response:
12.22
